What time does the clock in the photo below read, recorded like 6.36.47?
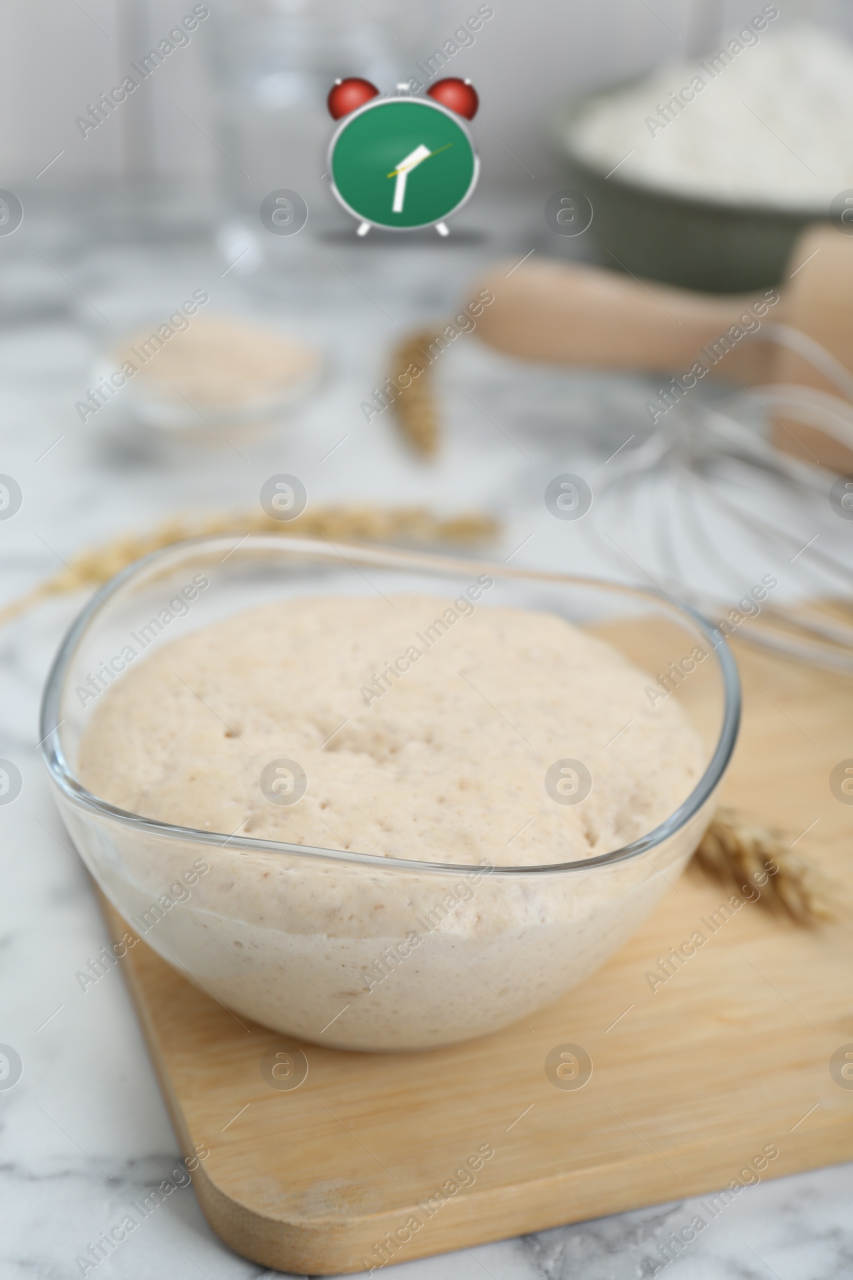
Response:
1.31.10
